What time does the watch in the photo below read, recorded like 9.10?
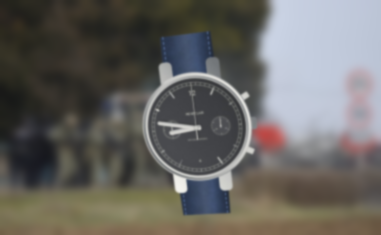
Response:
8.47
